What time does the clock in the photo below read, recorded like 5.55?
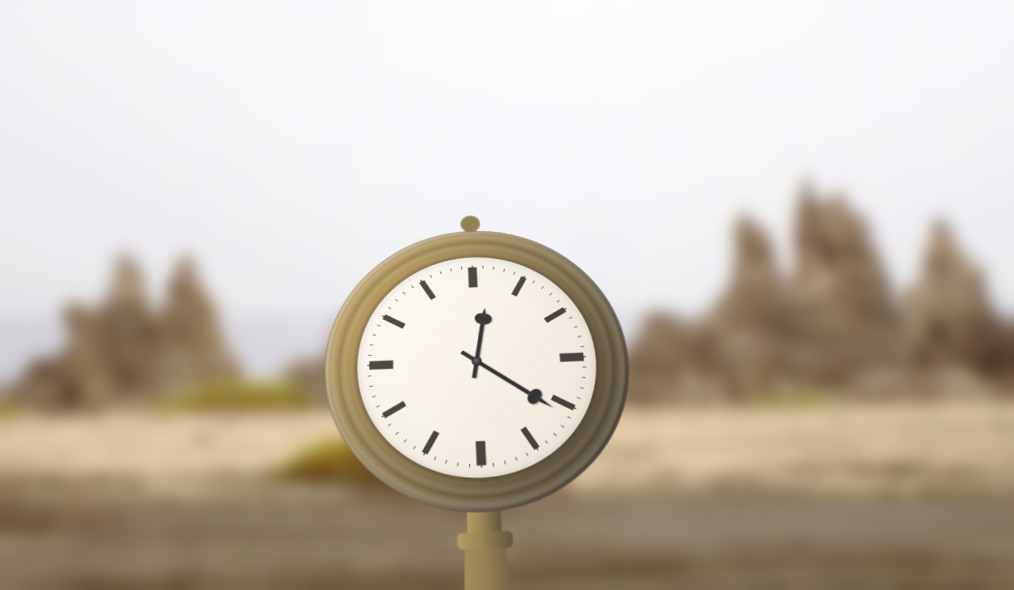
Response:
12.21
